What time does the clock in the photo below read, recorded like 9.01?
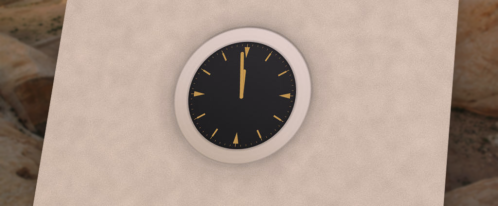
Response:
11.59
